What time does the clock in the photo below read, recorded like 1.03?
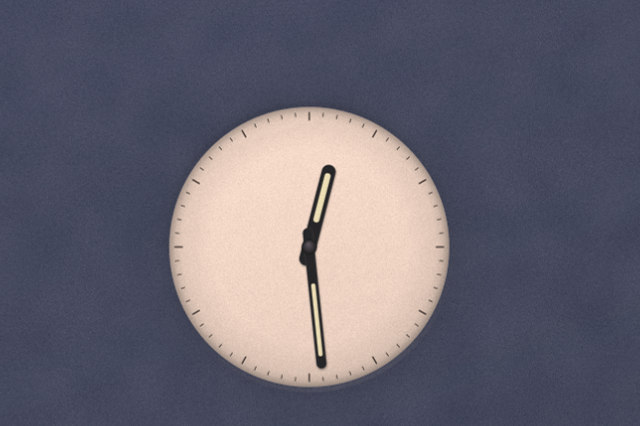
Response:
12.29
